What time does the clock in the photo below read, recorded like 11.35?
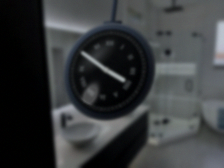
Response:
3.50
